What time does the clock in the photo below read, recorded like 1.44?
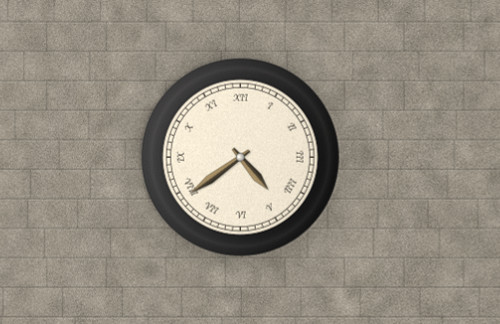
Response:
4.39
